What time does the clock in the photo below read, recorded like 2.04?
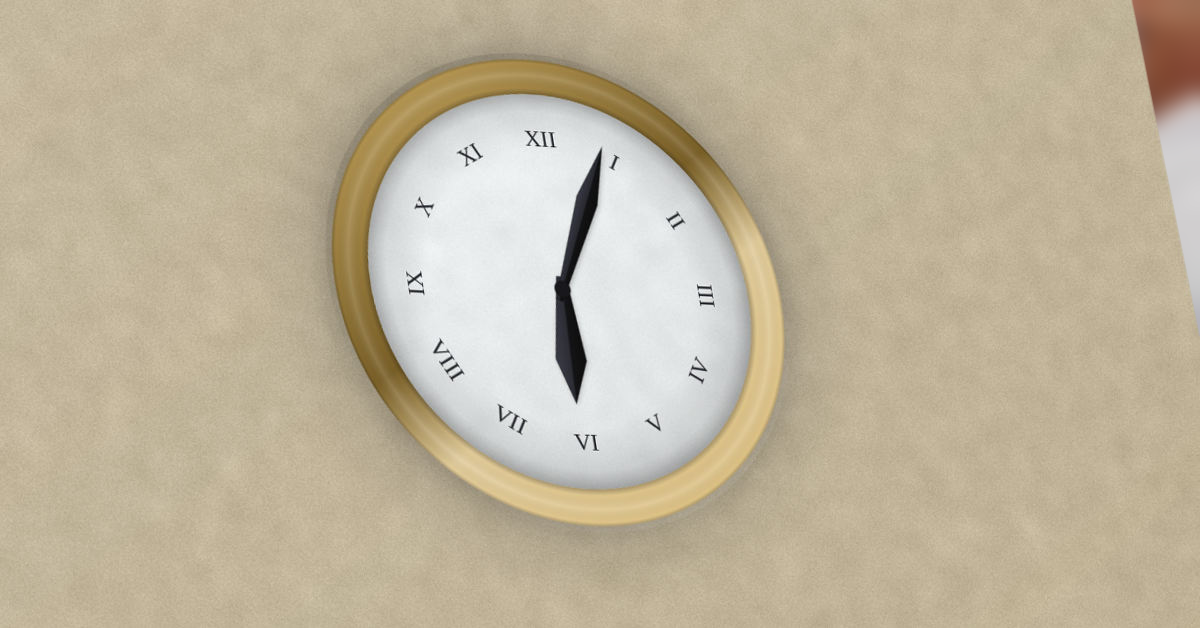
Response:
6.04
